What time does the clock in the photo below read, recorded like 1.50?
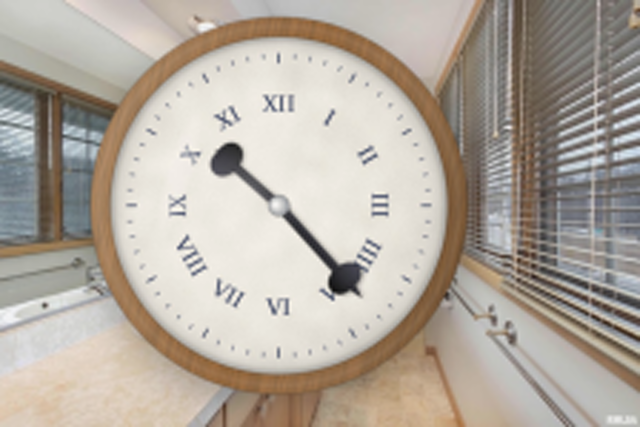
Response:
10.23
